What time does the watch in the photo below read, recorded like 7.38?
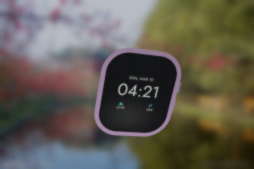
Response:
4.21
